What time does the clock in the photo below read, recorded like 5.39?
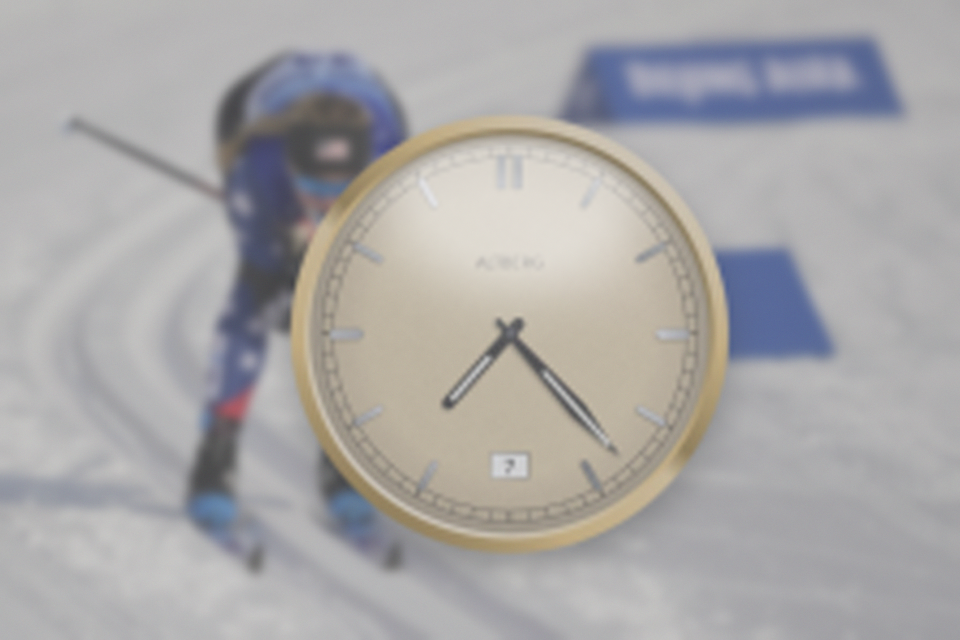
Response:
7.23
